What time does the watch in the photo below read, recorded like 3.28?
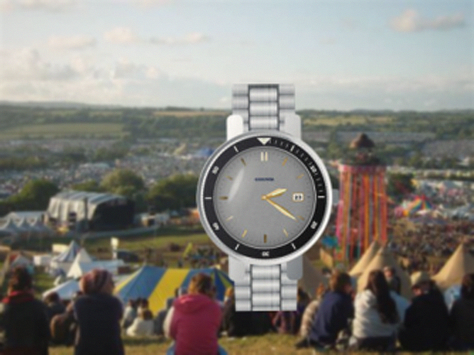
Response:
2.21
